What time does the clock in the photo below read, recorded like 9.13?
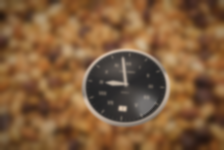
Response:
8.58
